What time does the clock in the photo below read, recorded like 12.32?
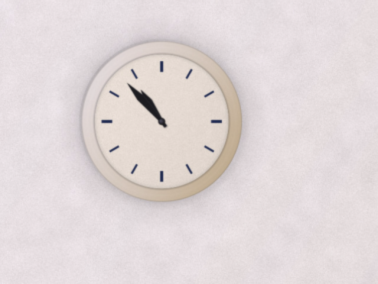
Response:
10.53
